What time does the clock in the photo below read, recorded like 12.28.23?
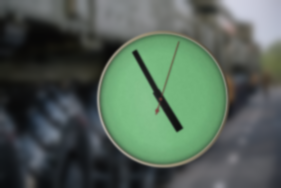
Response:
4.55.03
